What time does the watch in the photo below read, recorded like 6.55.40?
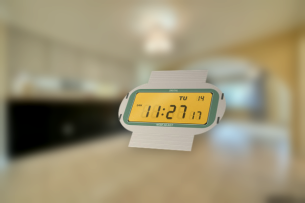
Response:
11.27.17
